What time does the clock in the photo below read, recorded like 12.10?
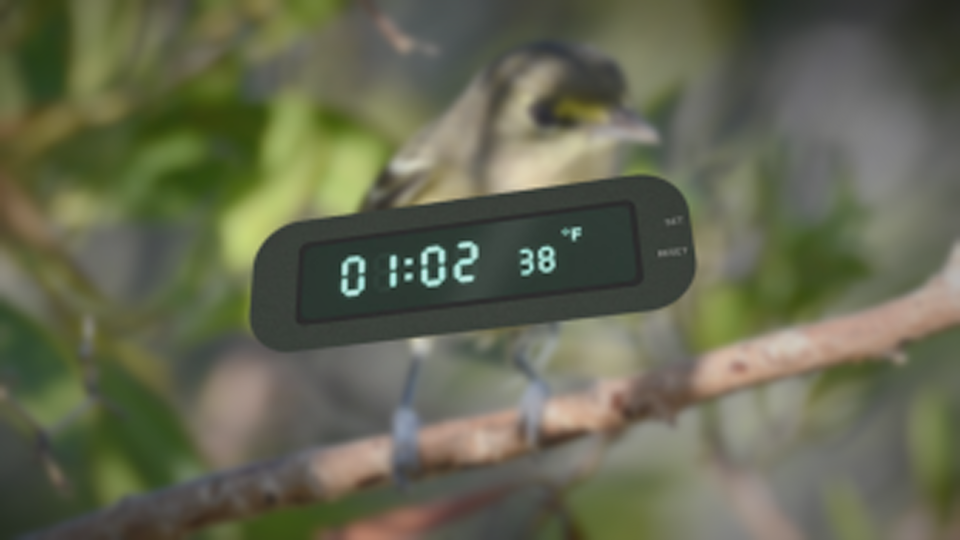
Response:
1.02
